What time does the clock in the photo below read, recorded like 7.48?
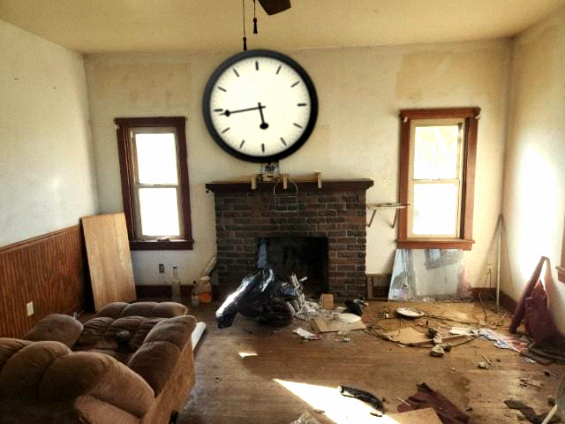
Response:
5.44
